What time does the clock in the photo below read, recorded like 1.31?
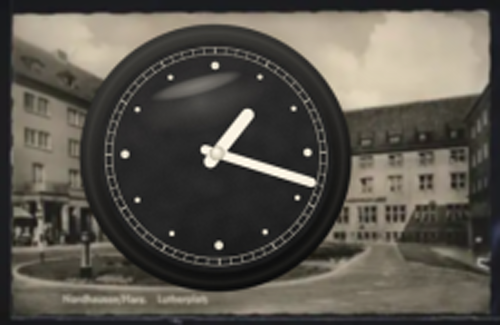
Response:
1.18
